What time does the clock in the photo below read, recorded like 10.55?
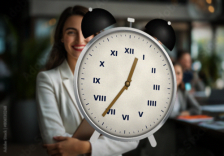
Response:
12.36
